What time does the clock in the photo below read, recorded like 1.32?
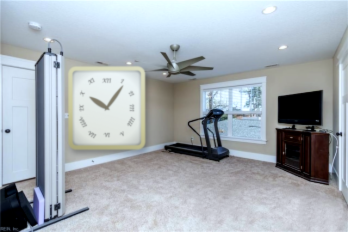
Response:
10.06
